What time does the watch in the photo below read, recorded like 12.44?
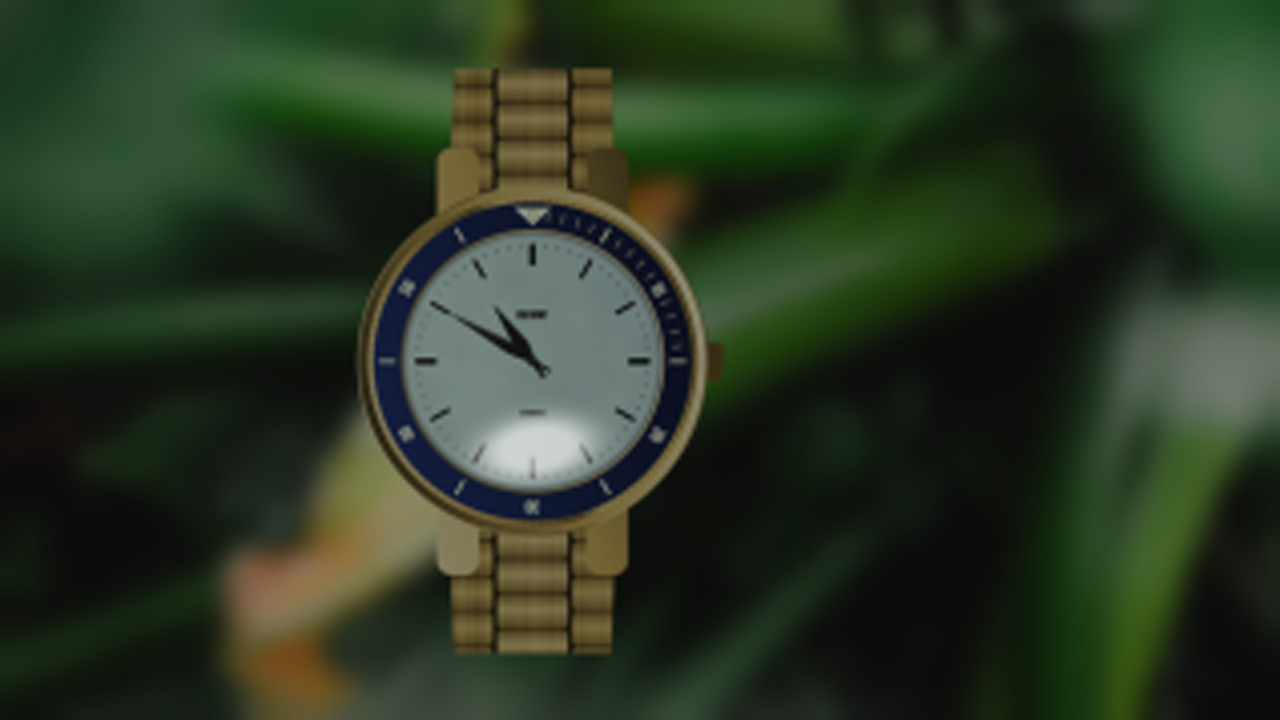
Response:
10.50
